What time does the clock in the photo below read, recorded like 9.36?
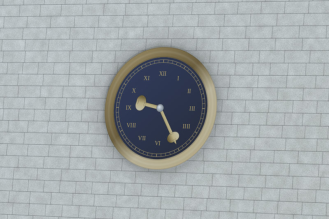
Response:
9.25
